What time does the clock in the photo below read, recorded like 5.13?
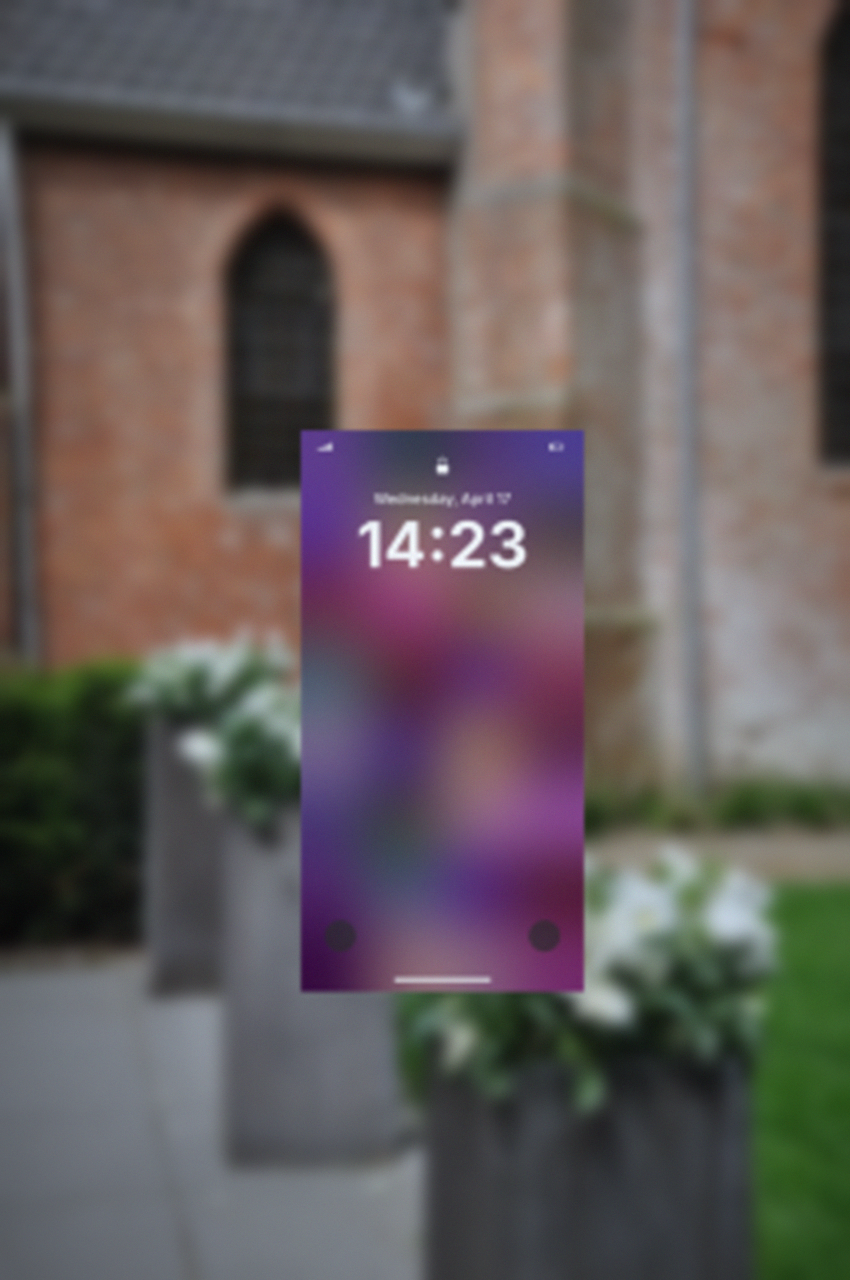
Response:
14.23
